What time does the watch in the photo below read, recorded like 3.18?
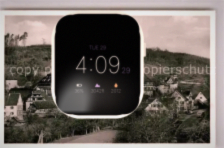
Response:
4.09
